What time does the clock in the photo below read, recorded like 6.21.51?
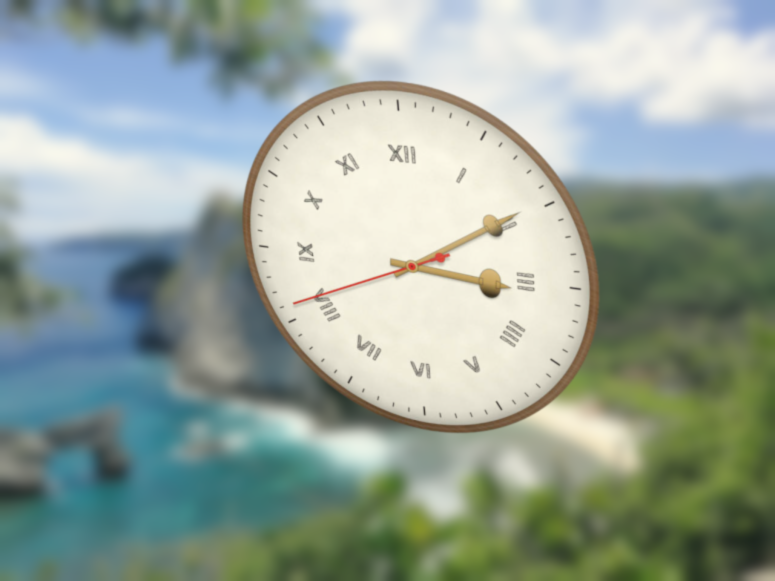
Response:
3.09.41
